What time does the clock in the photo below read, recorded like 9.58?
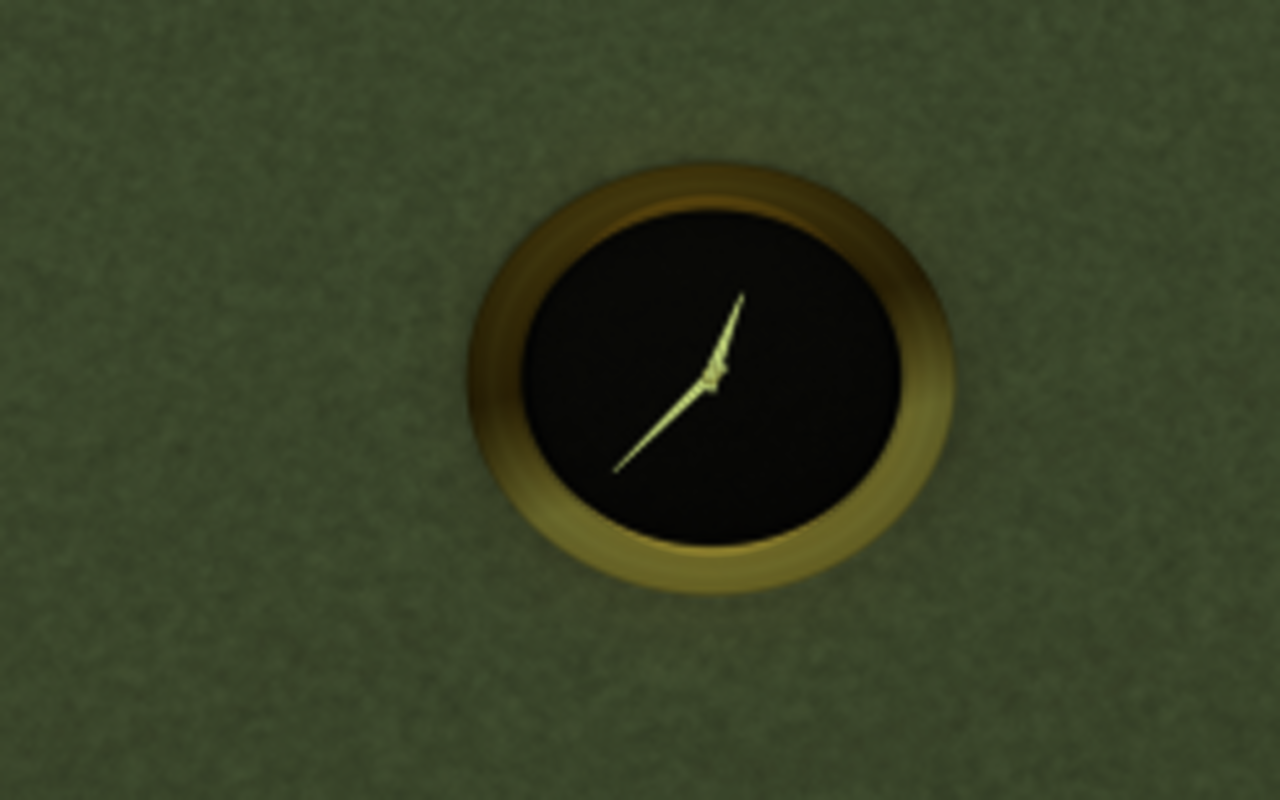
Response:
12.37
